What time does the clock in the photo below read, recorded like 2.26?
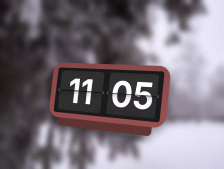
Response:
11.05
